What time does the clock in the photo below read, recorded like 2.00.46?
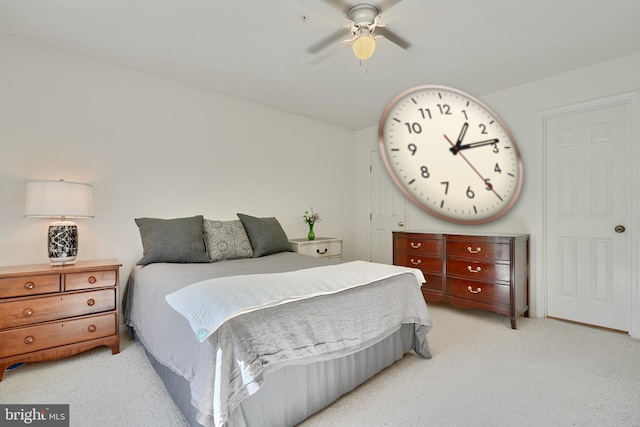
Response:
1.13.25
